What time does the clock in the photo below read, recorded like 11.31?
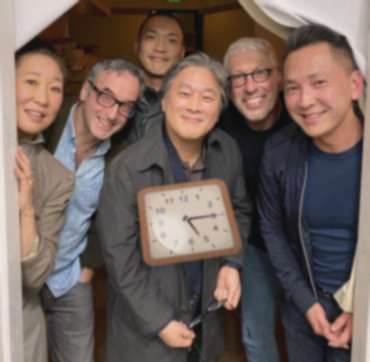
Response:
5.15
